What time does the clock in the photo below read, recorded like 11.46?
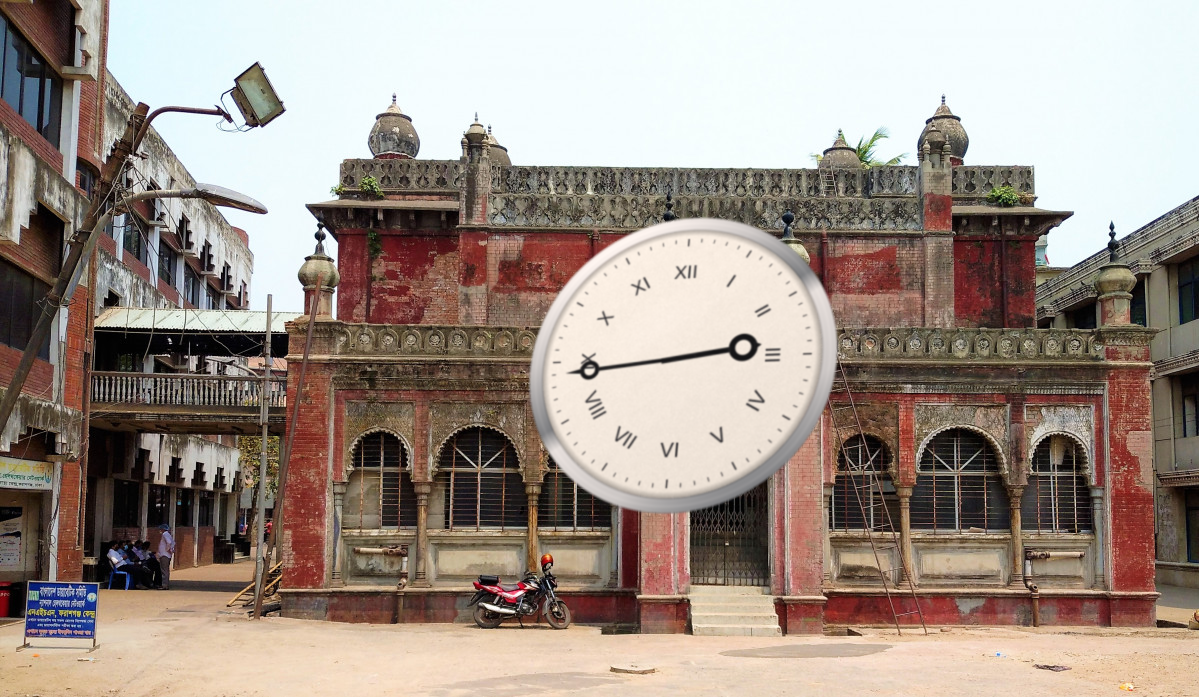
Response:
2.44
